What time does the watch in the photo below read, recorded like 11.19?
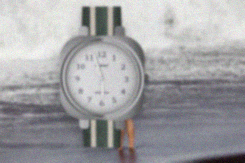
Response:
5.57
